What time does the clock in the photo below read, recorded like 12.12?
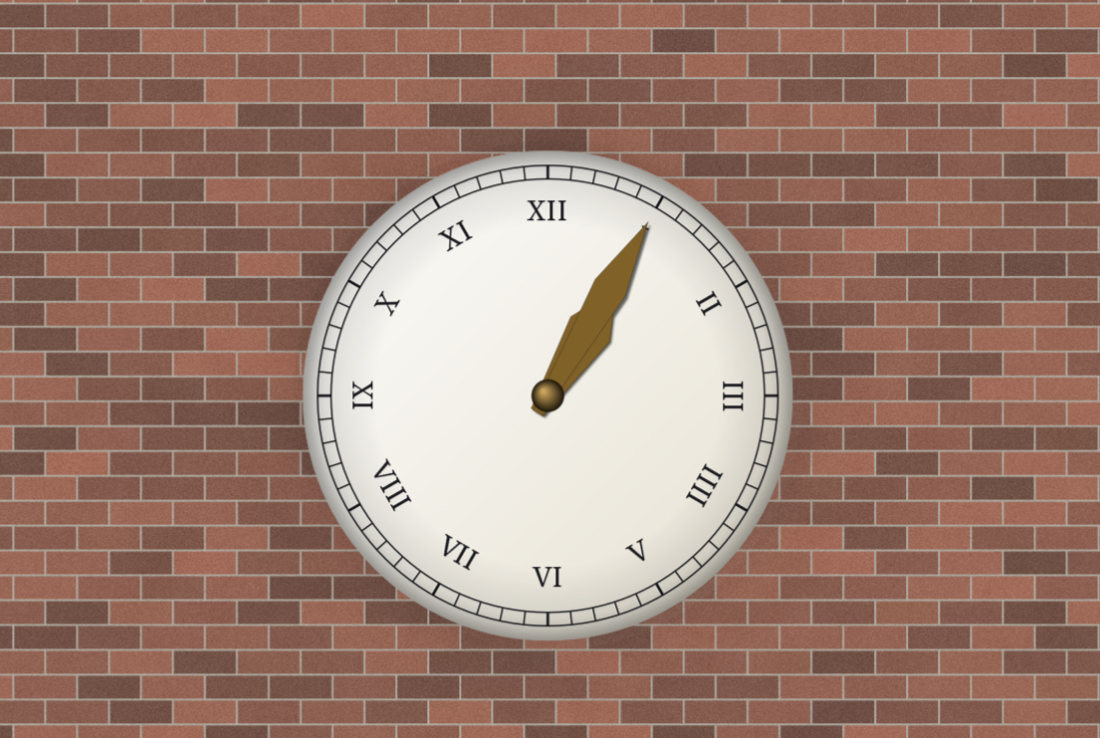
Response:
1.05
